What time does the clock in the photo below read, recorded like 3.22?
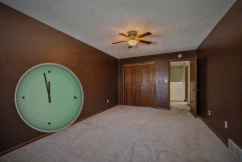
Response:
11.58
